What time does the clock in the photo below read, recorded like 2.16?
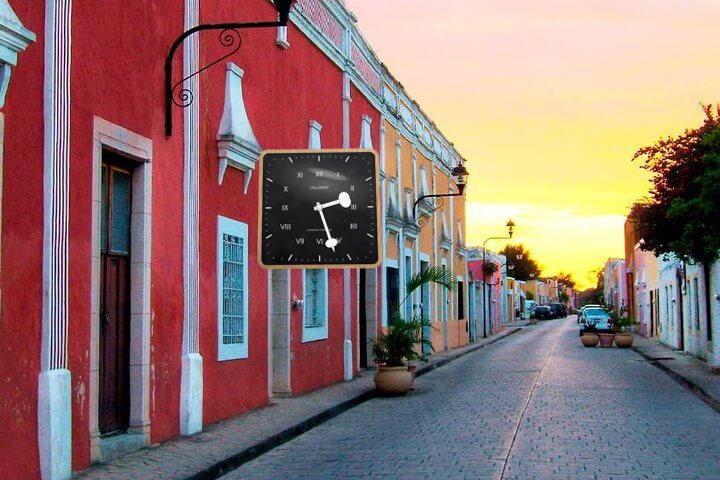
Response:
2.27
